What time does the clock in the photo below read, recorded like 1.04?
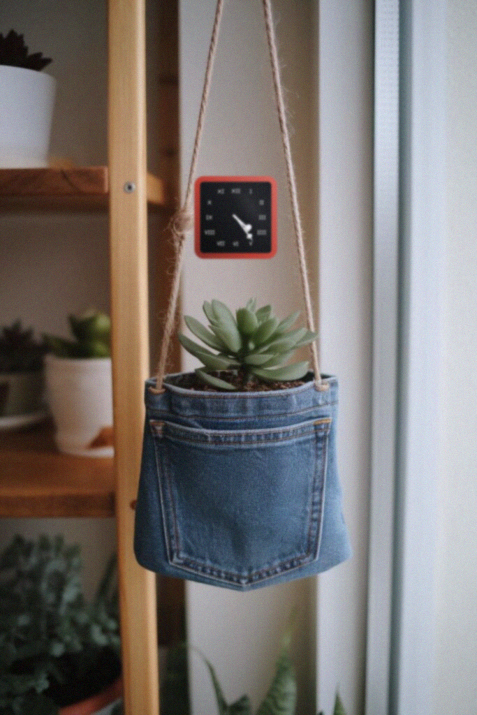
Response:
4.24
